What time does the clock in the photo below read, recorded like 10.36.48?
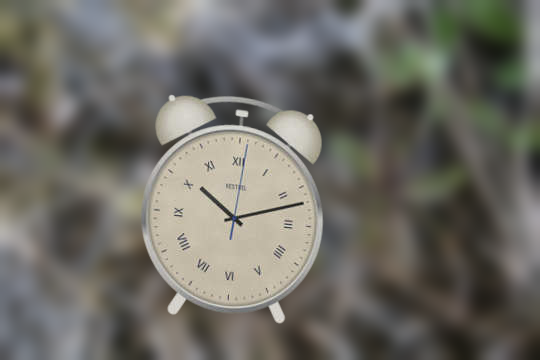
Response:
10.12.01
